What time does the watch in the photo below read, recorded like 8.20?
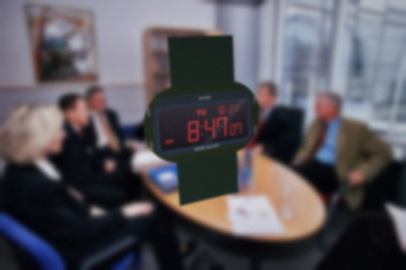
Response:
8.47
